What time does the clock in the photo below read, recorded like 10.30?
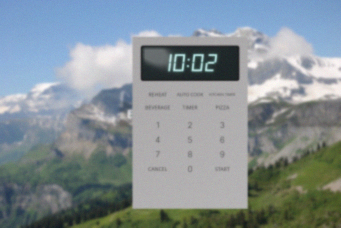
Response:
10.02
